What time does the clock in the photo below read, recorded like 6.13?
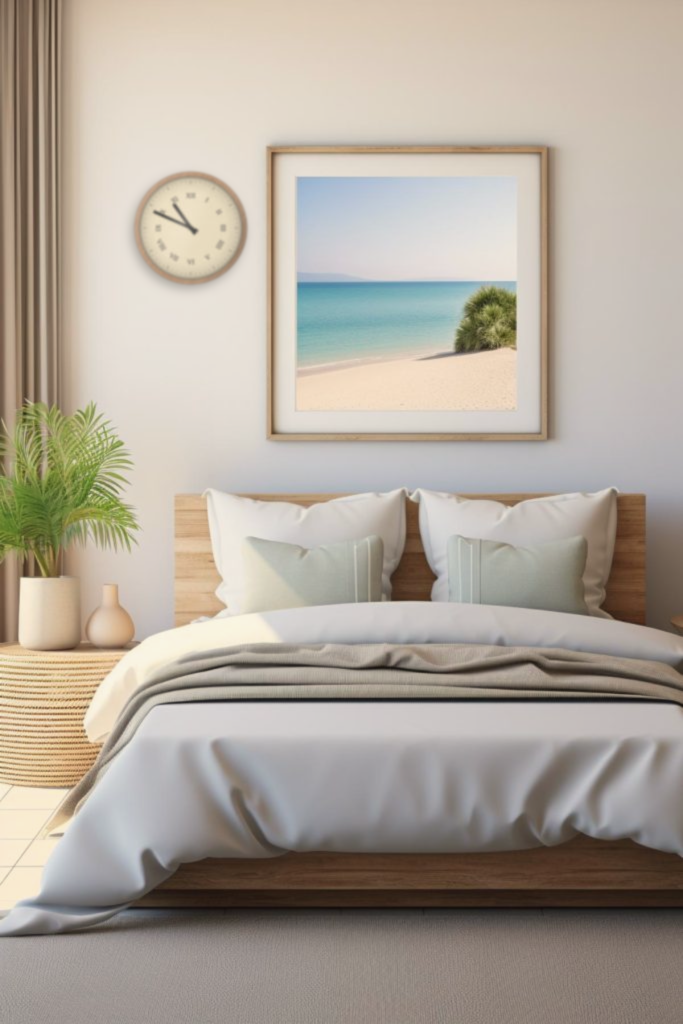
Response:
10.49
